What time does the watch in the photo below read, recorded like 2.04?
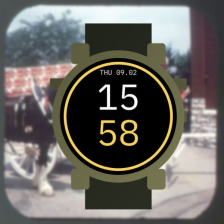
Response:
15.58
